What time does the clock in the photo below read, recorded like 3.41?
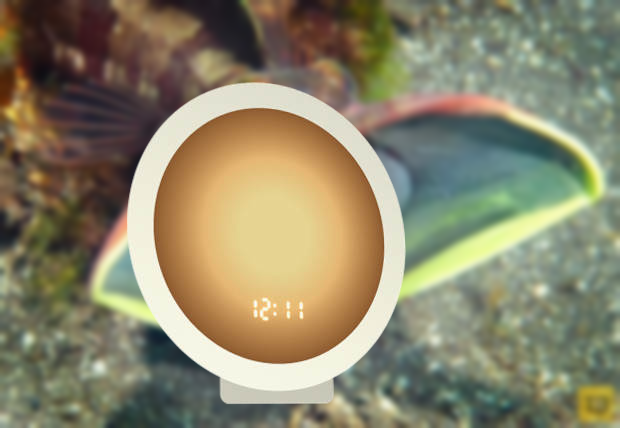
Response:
12.11
